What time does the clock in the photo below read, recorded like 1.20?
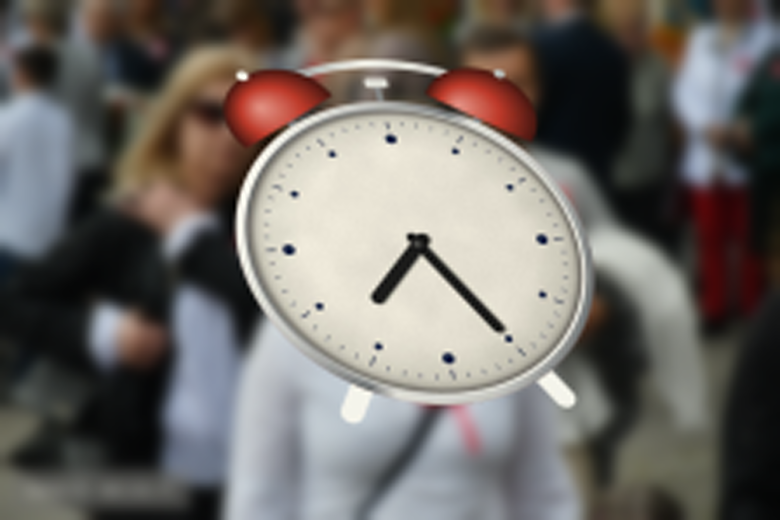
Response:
7.25
